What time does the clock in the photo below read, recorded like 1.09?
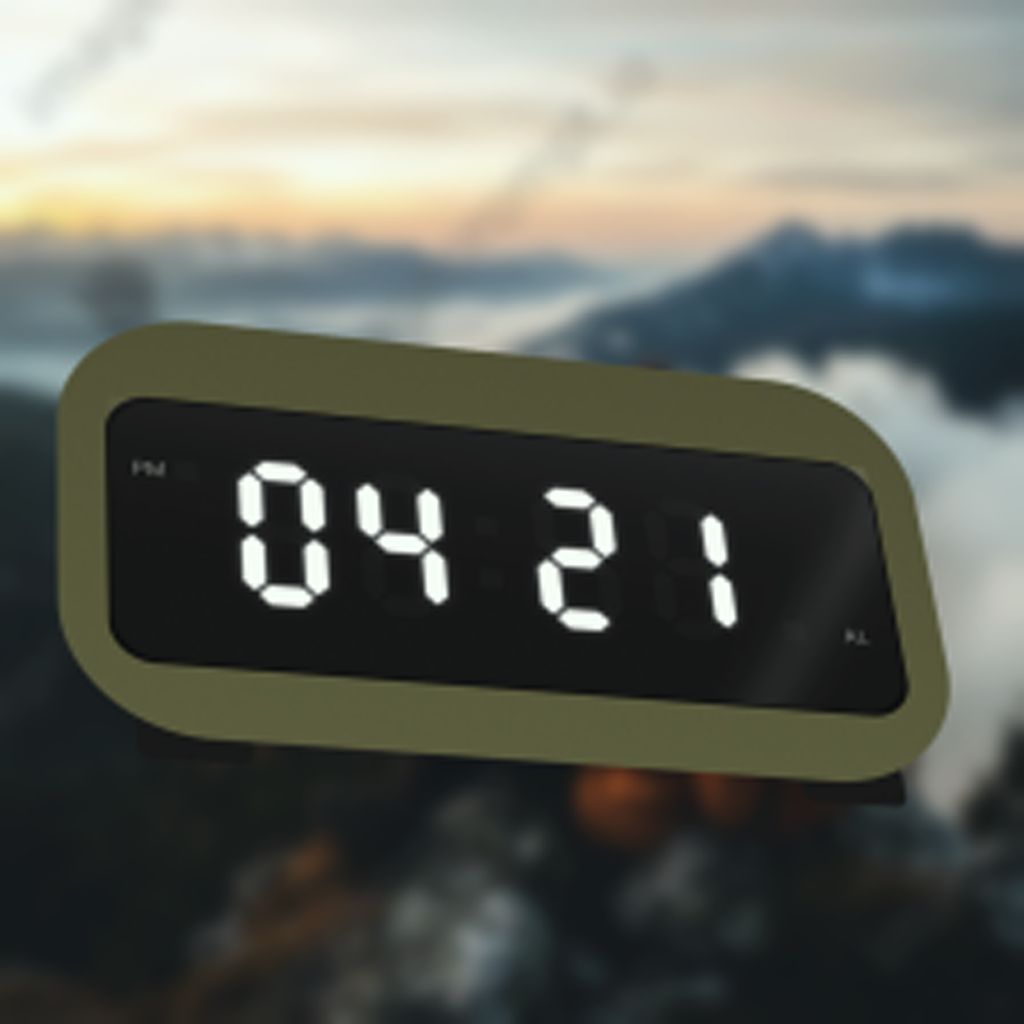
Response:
4.21
